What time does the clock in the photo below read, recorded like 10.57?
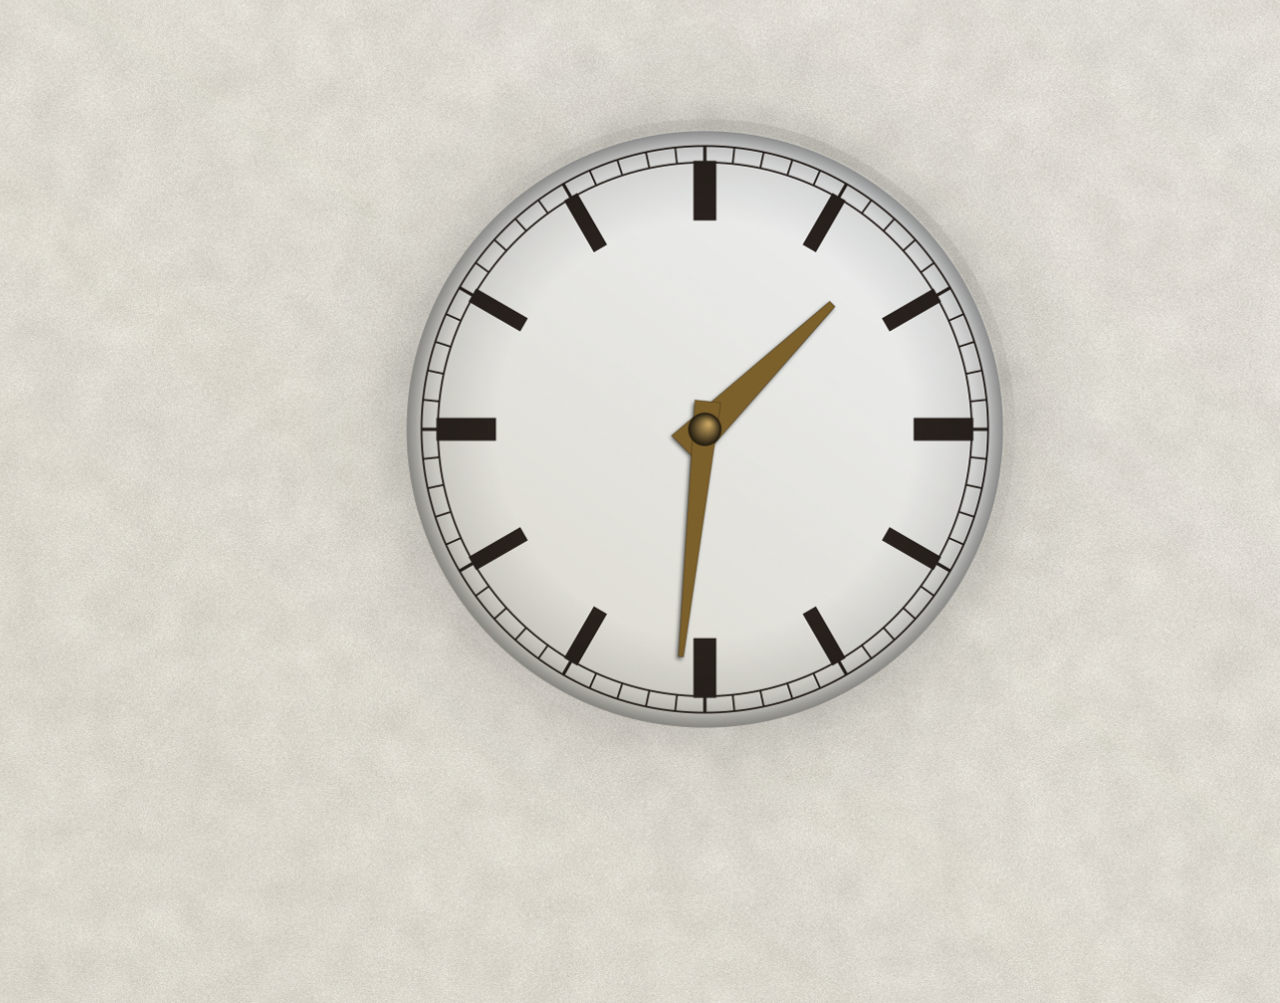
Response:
1.31
